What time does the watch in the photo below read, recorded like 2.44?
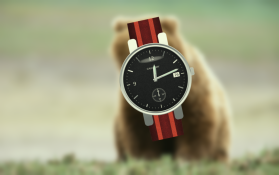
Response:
12.13
